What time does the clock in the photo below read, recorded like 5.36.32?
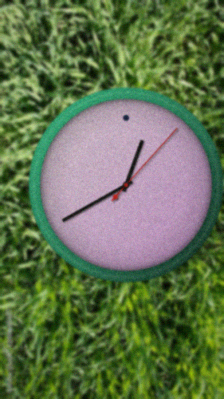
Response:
12.40.07
